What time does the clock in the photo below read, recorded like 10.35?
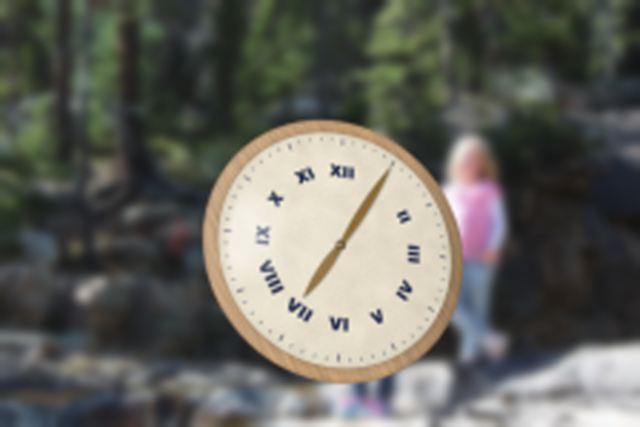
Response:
7.05
